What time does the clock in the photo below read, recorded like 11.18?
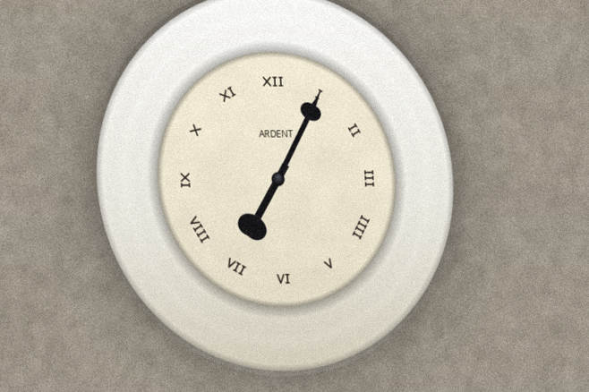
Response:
7.05
